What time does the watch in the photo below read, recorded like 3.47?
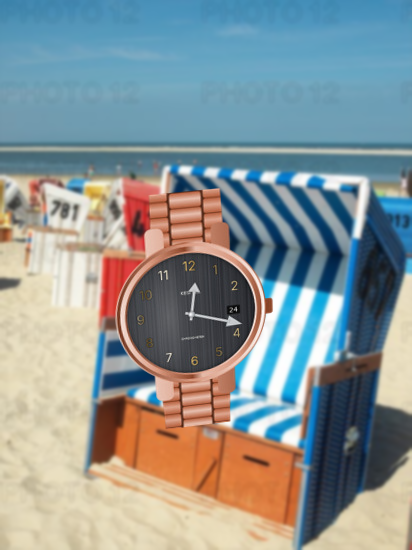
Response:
12.18
